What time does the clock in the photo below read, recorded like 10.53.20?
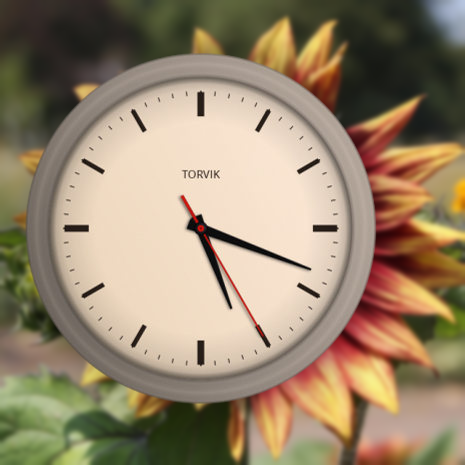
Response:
5.18.25
